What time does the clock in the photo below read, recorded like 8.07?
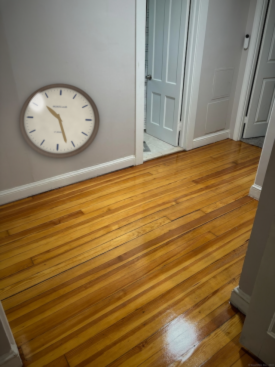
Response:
10.27
